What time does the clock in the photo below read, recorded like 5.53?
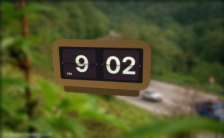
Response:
9.02
